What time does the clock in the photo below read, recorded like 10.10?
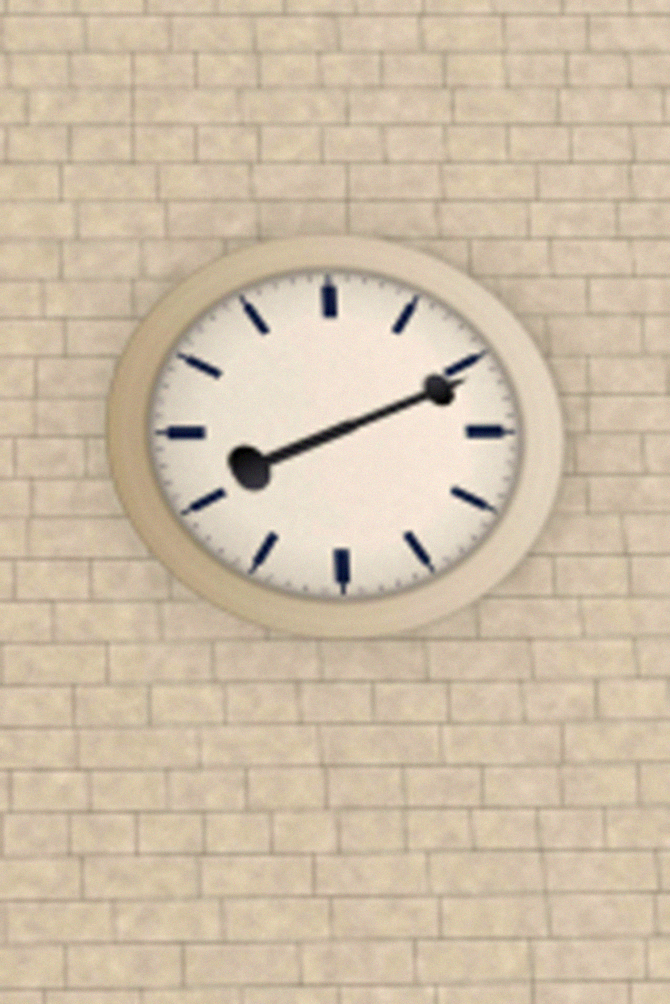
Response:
8.11
